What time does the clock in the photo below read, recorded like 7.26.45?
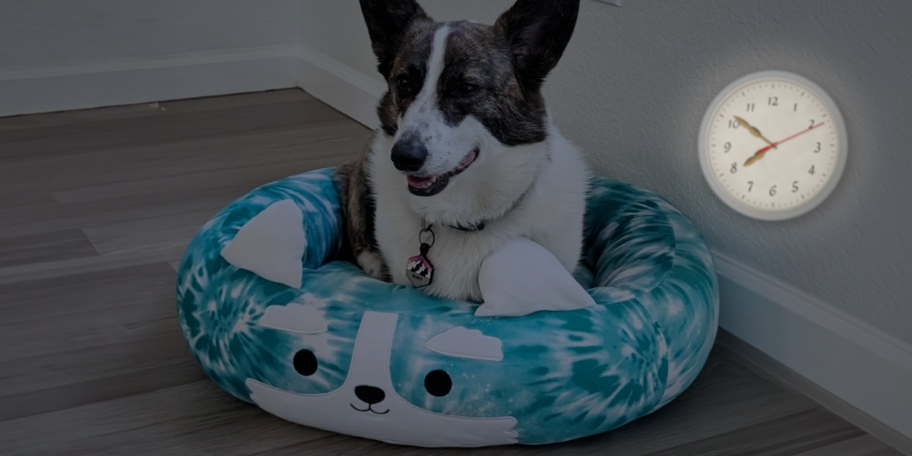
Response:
7.51.11
